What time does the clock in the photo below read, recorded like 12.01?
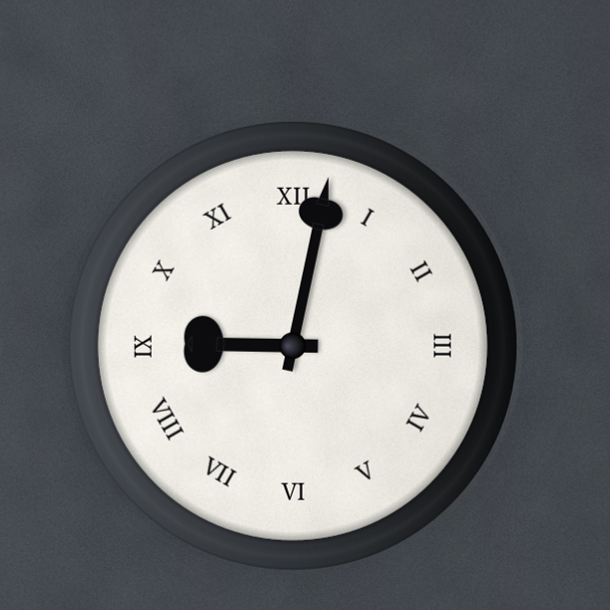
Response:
9.02
